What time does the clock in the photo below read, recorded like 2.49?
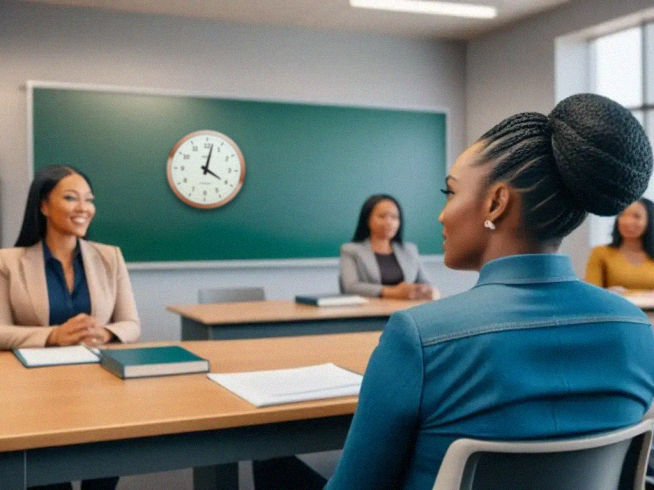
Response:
4.02
